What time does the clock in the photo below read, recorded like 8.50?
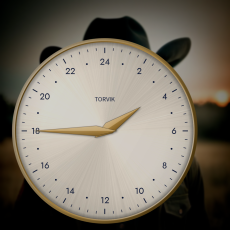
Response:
3.45
